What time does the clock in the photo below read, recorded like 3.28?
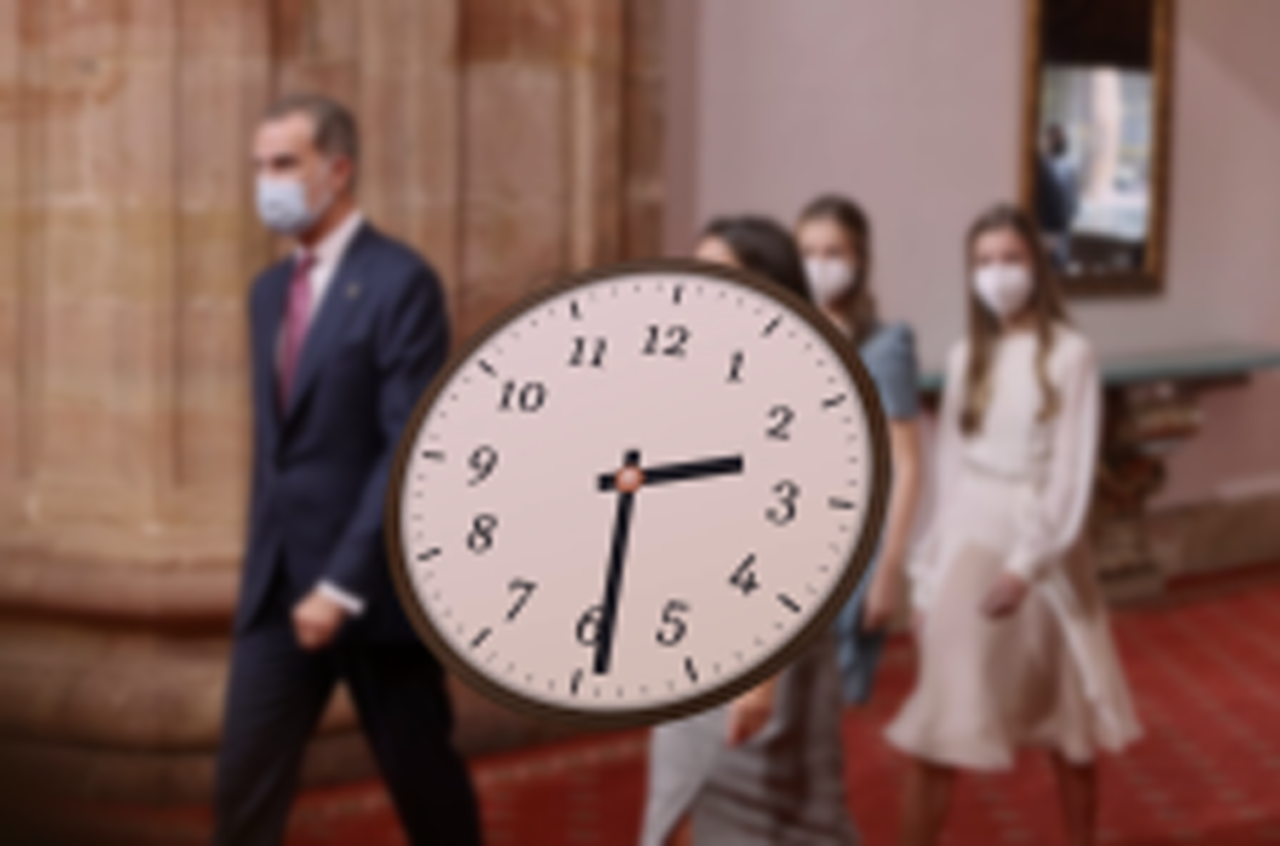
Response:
2.29
